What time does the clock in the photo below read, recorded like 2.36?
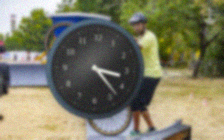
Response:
3.23
